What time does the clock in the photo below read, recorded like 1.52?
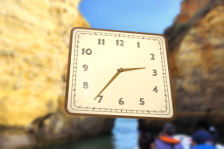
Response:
2.36
